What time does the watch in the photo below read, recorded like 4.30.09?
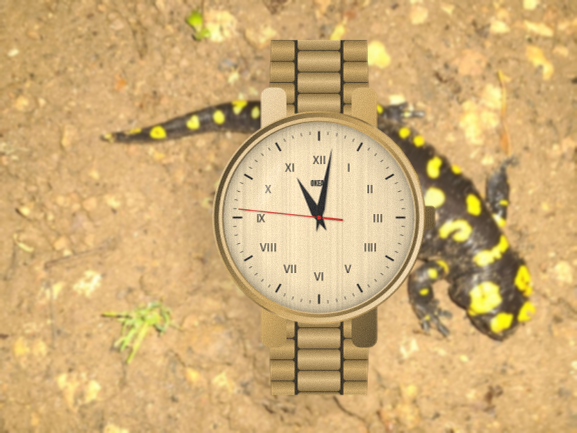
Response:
11.01.46
